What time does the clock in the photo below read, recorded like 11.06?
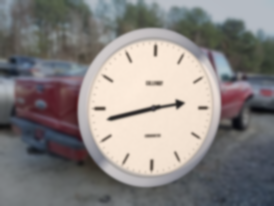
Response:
2.43
